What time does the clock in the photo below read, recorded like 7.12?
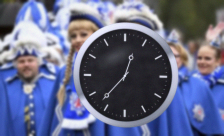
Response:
12.37
